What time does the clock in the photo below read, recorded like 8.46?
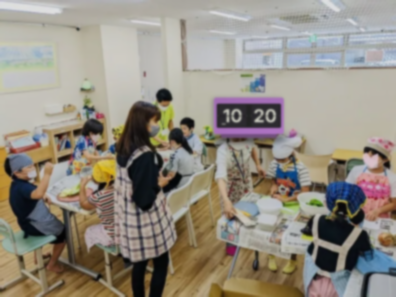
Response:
10.20
